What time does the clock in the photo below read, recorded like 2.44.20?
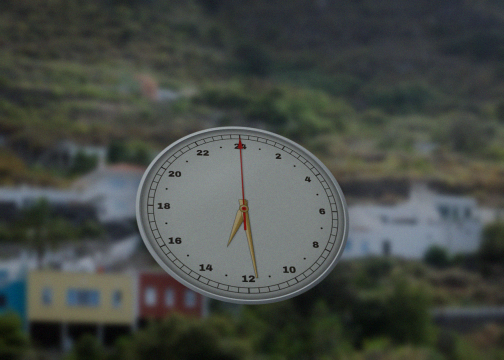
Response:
13.29.00
